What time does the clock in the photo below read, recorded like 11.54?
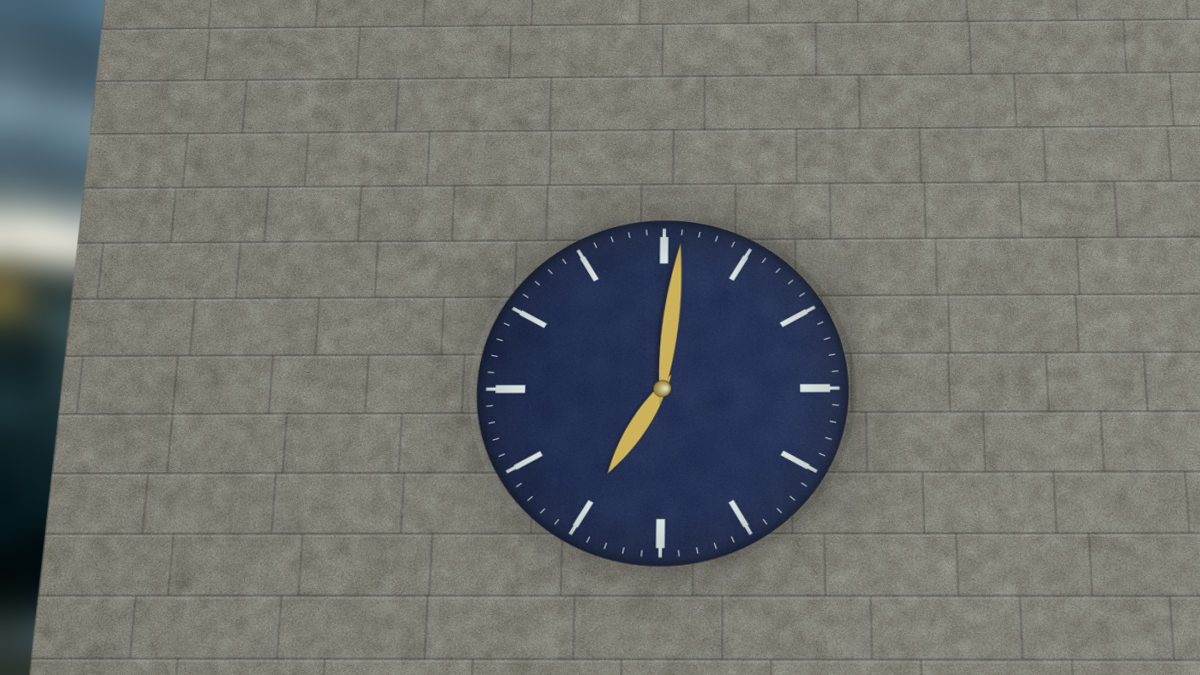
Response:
7.01
